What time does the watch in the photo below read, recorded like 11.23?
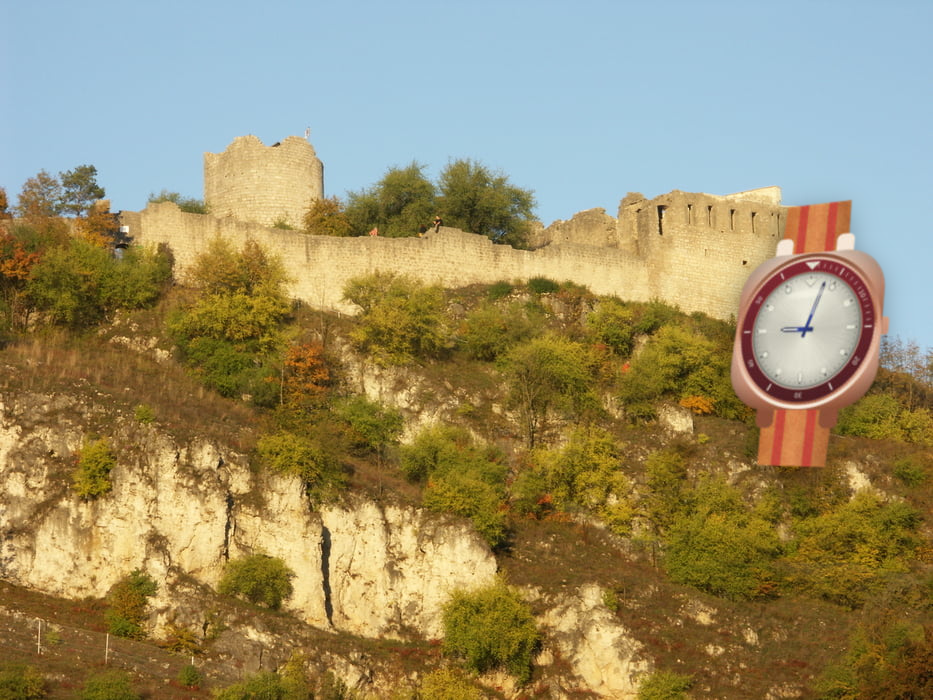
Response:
9.03
